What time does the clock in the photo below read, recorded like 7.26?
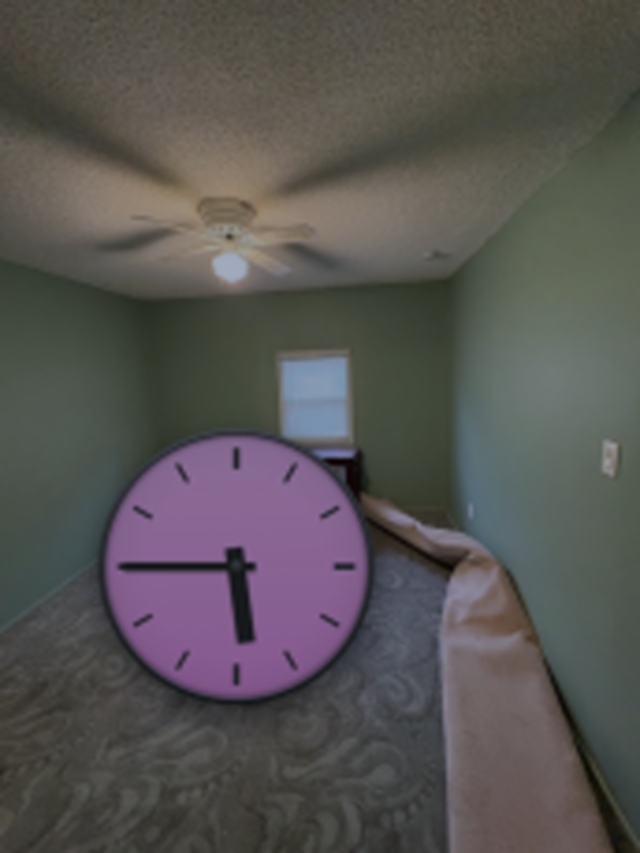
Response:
5.45
